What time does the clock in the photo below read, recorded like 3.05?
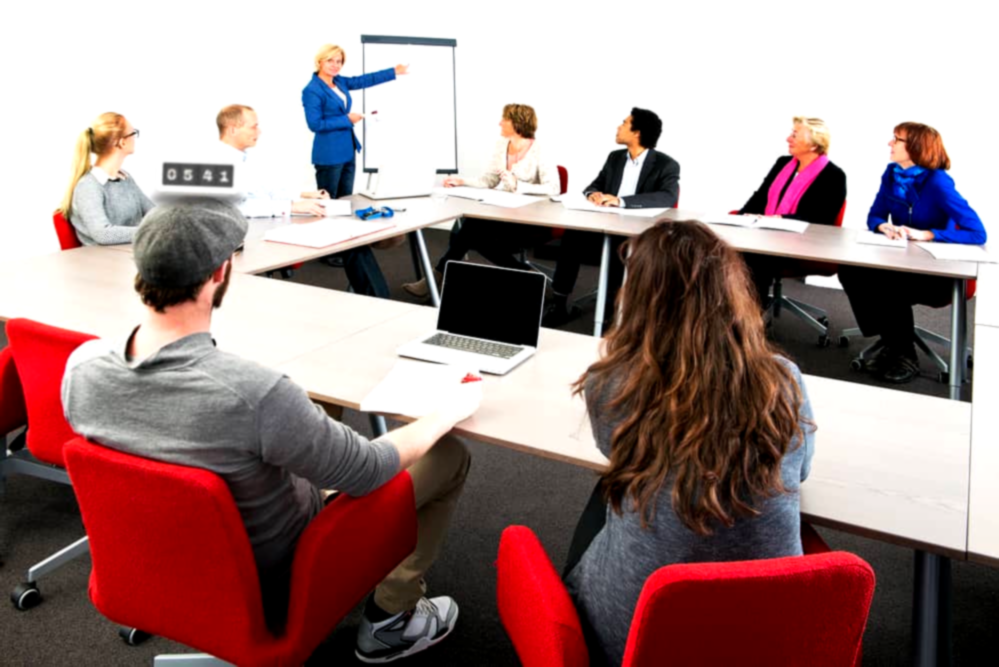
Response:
5.41
